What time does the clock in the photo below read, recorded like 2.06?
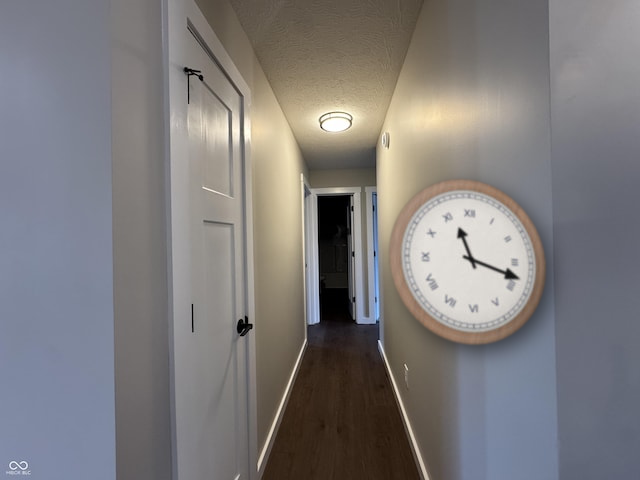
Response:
11.18
